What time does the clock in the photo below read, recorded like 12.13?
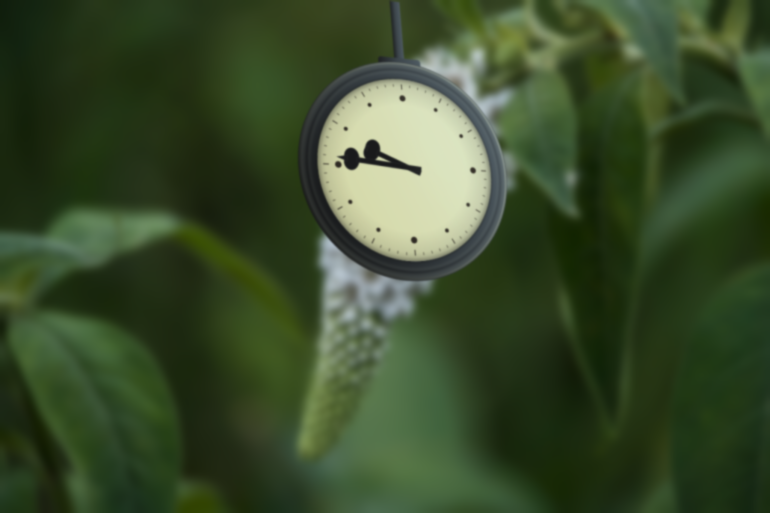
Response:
9.46
